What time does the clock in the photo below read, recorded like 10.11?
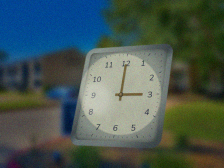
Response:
3.00
